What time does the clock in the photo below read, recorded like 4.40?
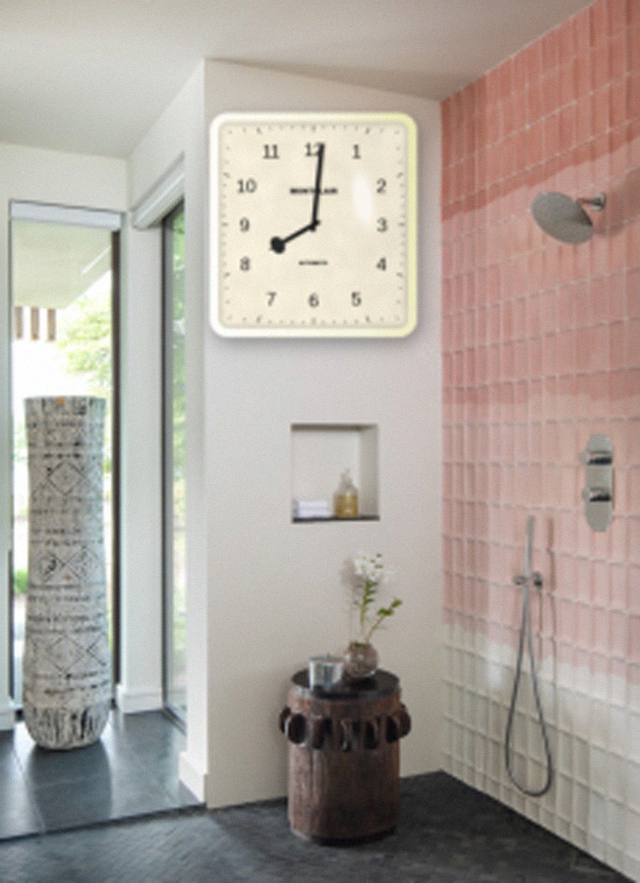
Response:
8.01
